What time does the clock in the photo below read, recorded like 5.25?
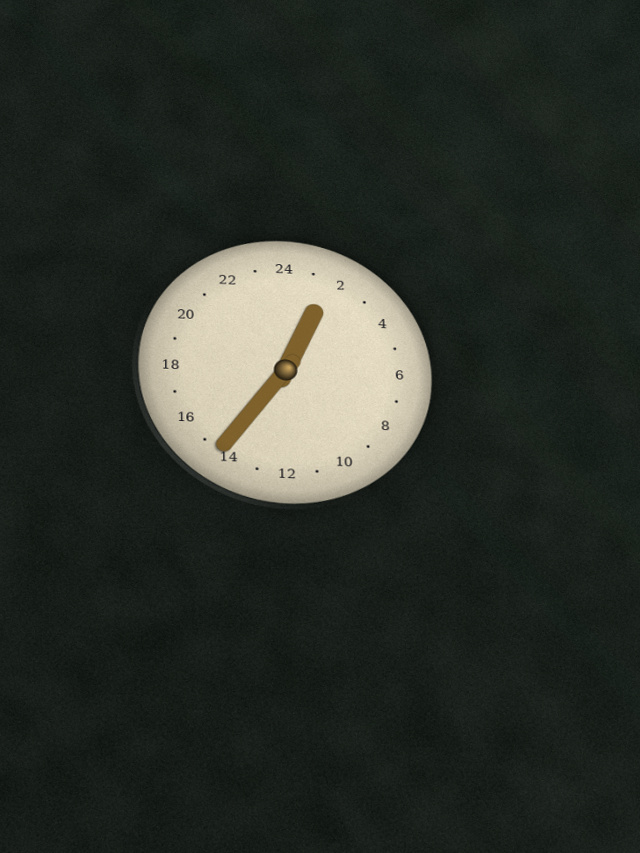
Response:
1.36
